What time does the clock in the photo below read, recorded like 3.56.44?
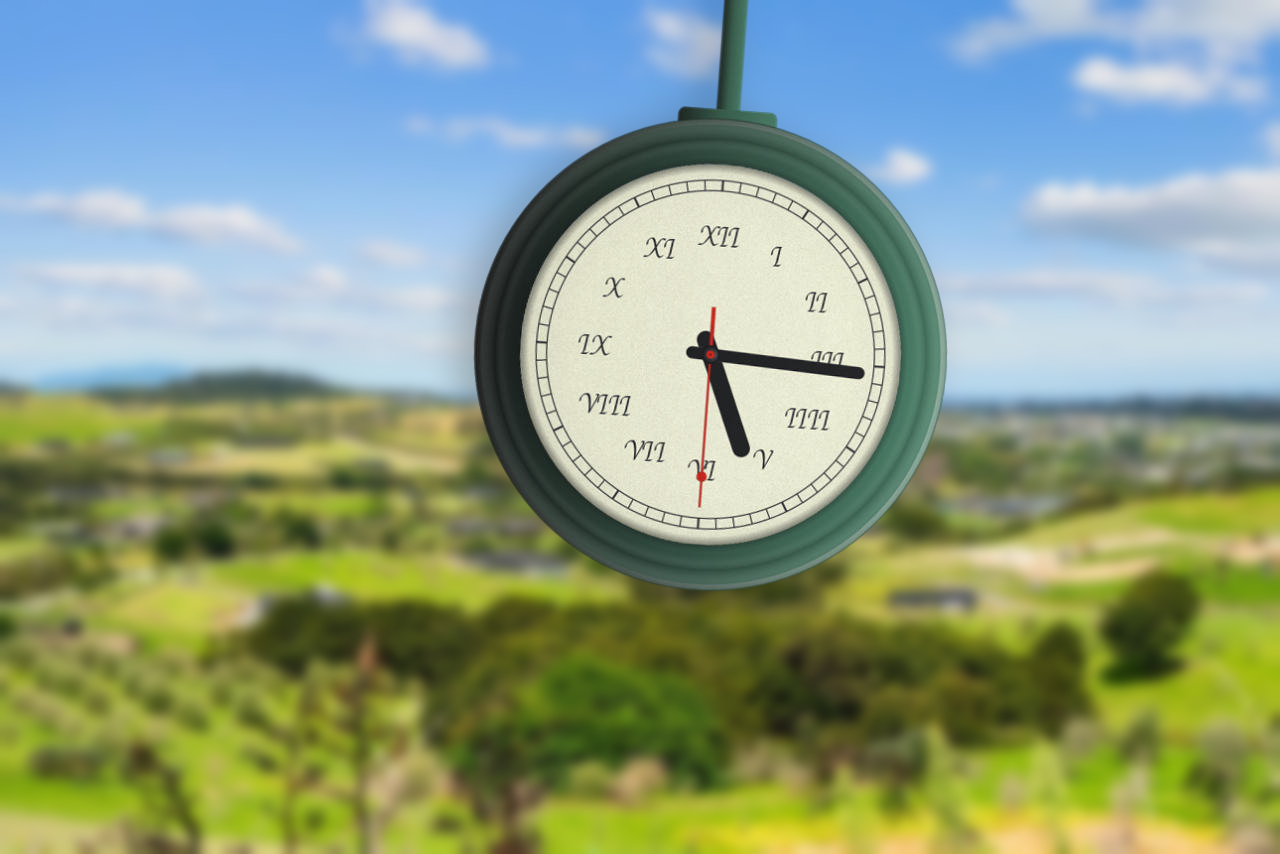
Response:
5.15.30
